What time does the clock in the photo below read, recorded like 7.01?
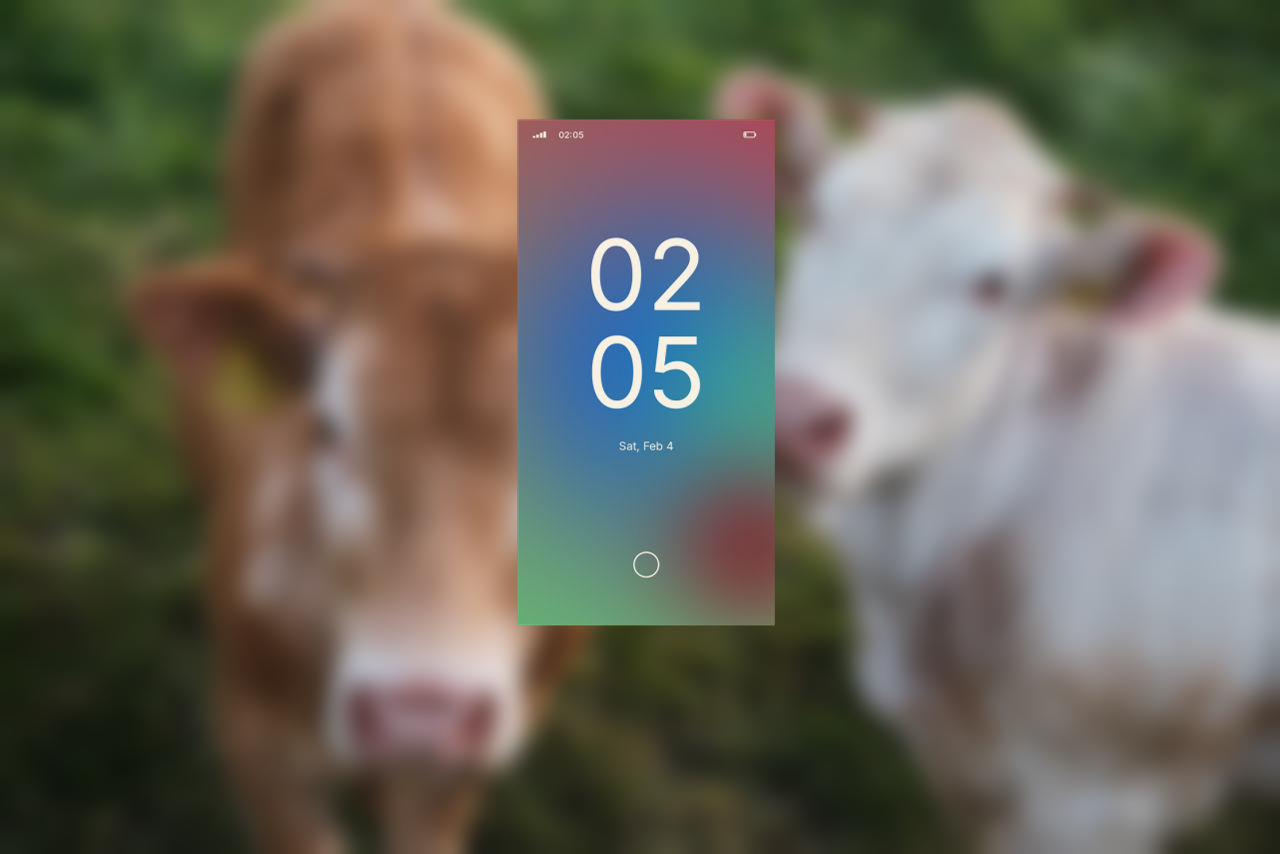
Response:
2.05
